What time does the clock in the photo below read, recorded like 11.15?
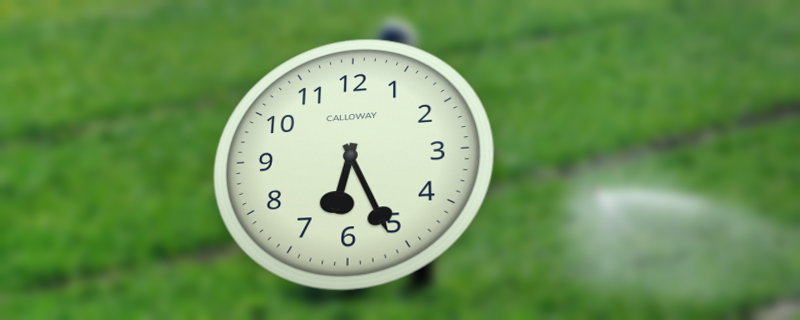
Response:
6.26
